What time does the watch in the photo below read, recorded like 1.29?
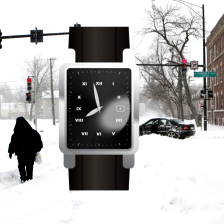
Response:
7.58
